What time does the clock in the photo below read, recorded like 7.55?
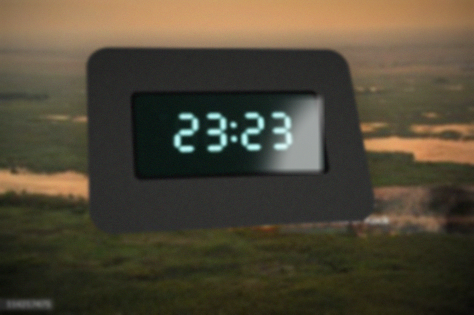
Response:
23.23
